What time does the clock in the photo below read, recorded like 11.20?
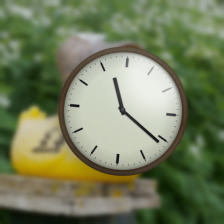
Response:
11.21
